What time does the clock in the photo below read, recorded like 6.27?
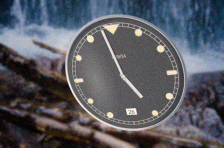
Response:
4.58
